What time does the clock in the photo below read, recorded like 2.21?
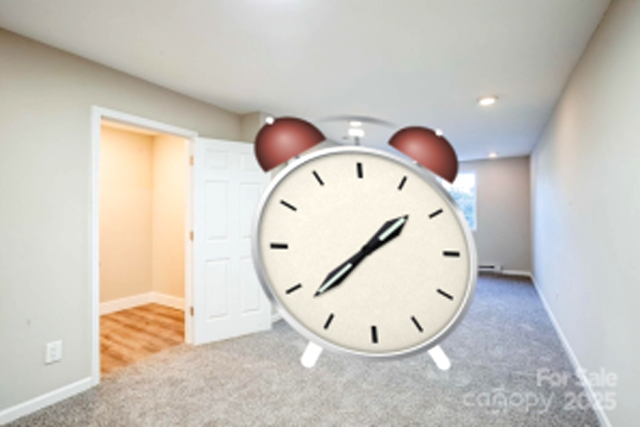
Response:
1.38
